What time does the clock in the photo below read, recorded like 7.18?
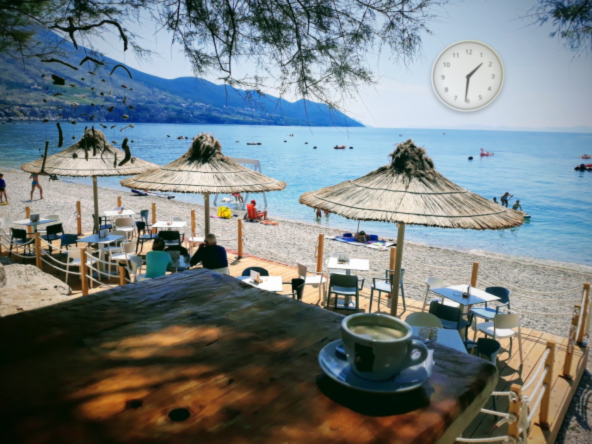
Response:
1.31
